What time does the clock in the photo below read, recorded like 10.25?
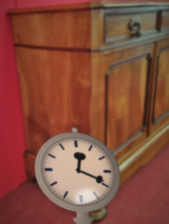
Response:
12.19
